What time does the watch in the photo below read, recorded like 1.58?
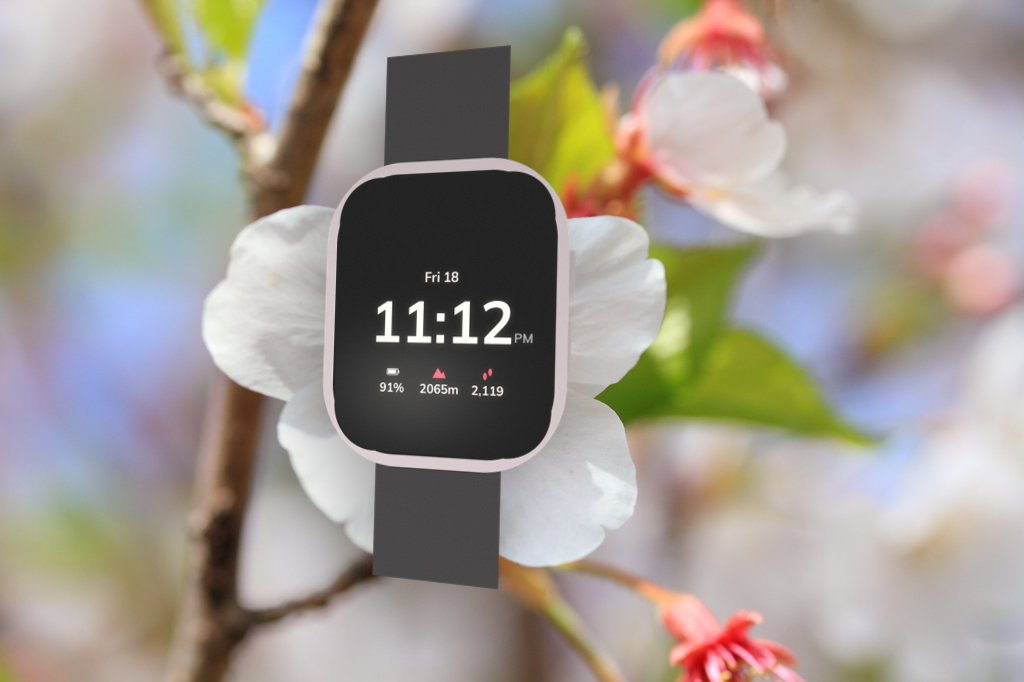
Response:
11.12
